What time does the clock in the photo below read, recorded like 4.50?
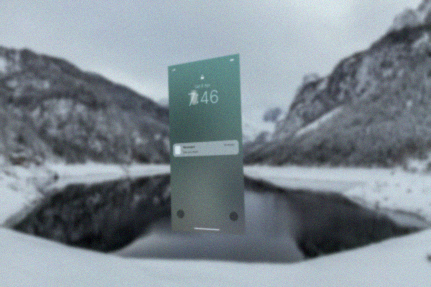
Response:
7.46
